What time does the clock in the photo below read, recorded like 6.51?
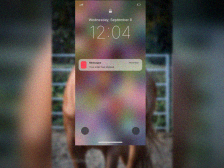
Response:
12.04
